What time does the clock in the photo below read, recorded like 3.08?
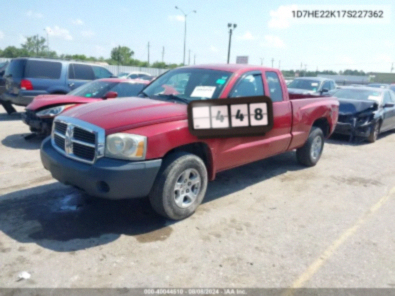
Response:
4.48
